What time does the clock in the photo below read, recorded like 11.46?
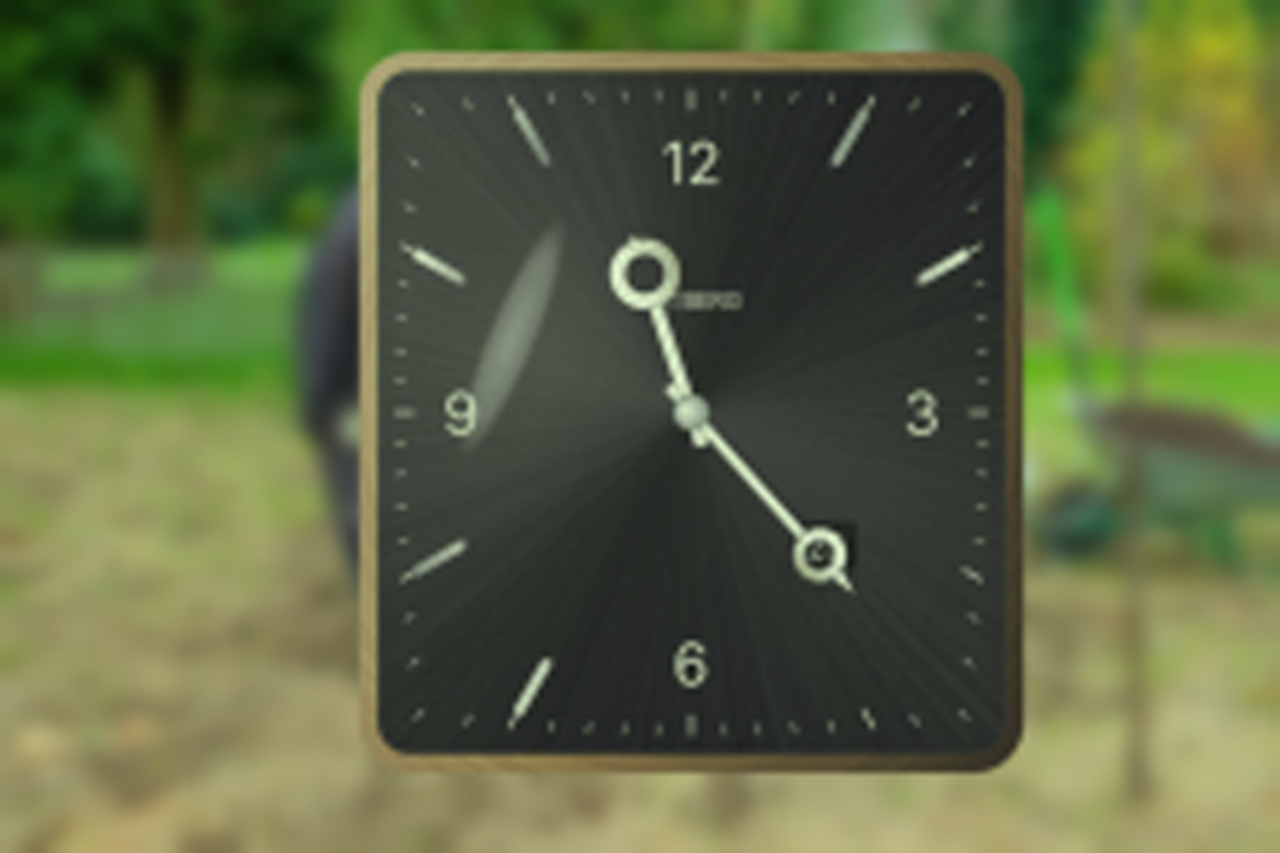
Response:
11.23
